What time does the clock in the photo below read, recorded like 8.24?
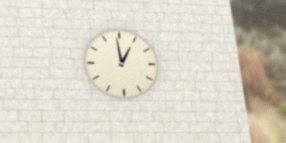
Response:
12.59
